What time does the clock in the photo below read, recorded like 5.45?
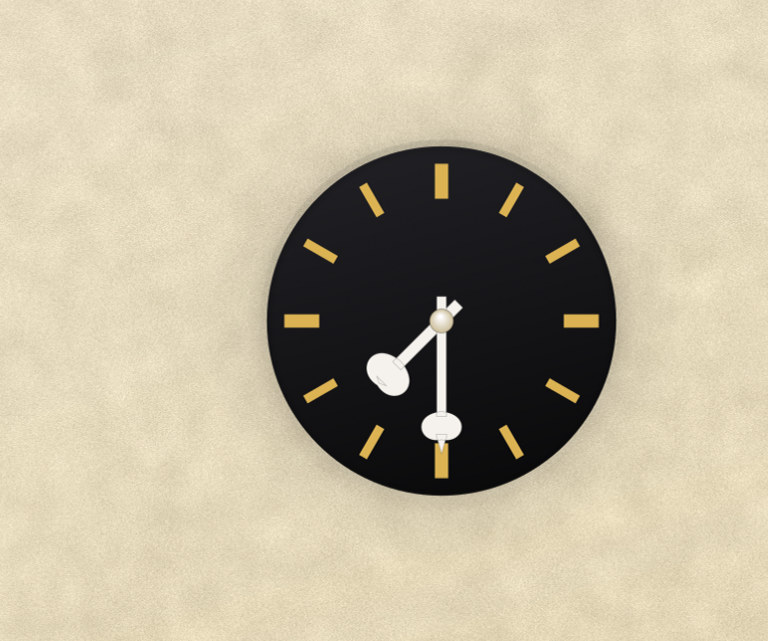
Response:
7.30
